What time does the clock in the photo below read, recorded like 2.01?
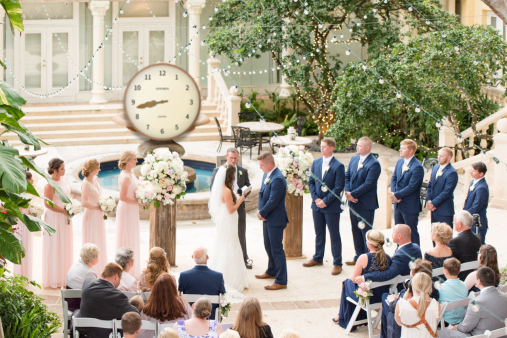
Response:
8.43
